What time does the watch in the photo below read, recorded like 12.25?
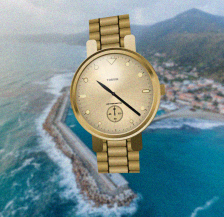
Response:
10.22
